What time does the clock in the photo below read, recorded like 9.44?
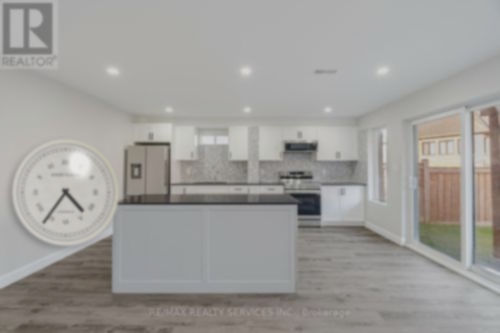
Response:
4.36
